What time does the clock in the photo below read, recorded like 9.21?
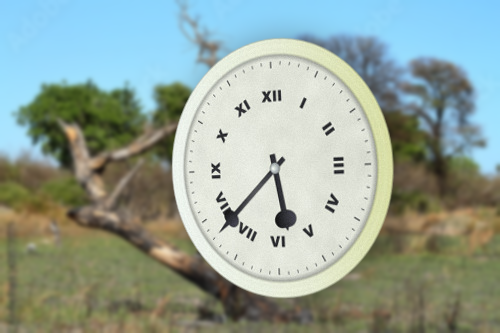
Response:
5.38
